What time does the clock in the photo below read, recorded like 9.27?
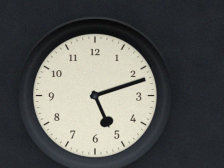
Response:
5.12
